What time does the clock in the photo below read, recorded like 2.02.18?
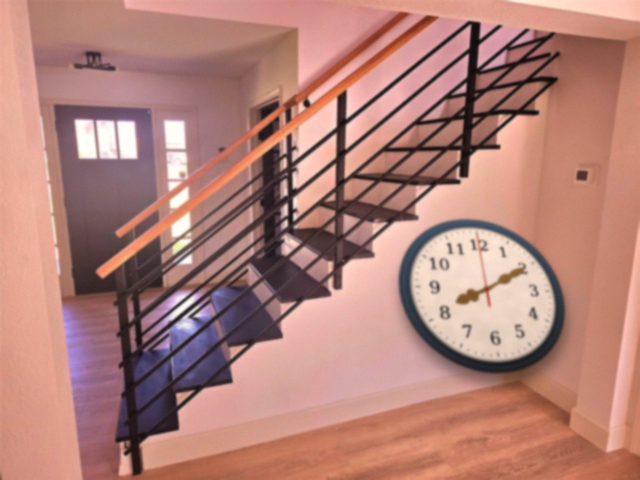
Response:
8.10.00
